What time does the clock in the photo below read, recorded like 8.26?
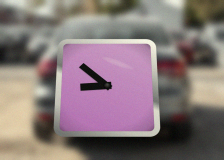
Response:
8.52
